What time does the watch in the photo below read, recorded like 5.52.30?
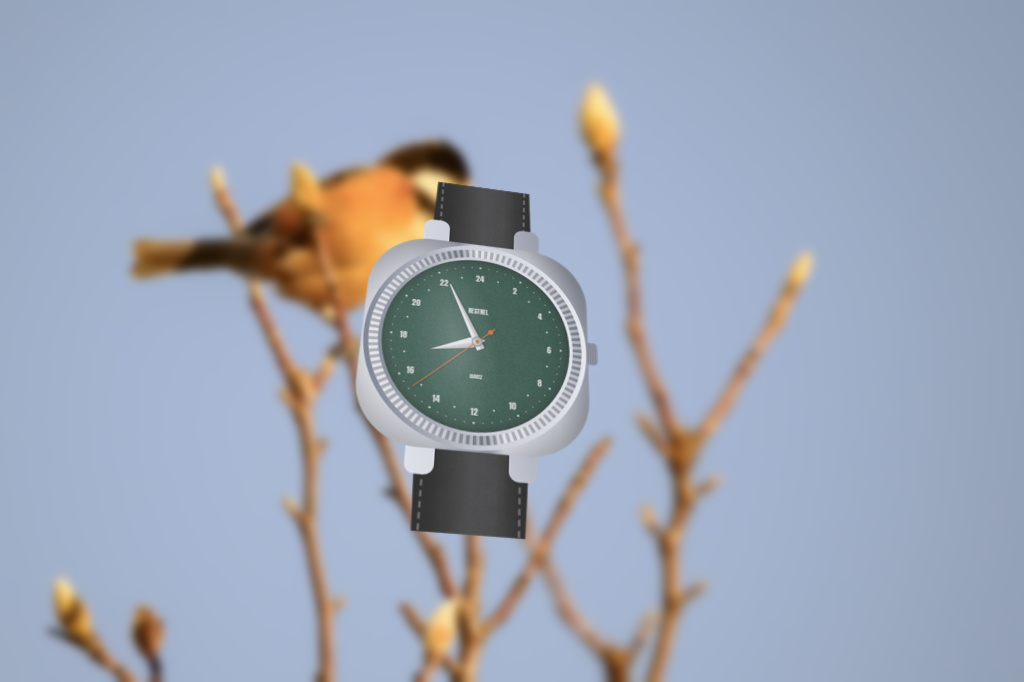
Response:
16.55.38
